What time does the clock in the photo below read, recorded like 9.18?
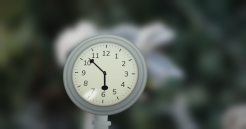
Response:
5.52
